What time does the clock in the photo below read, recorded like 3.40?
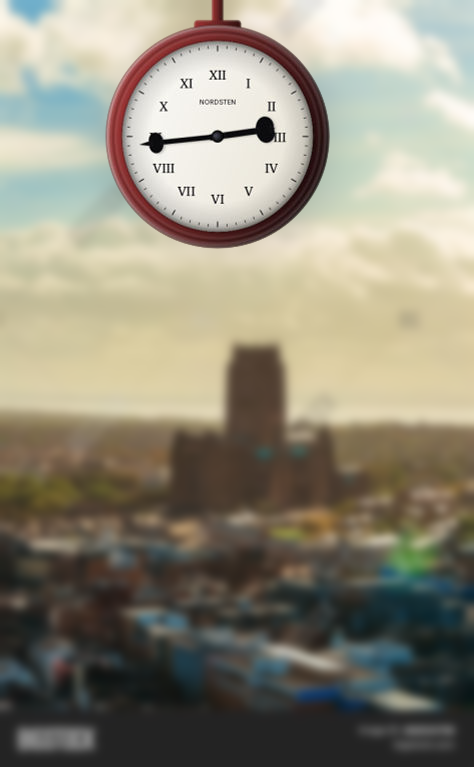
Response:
2.44
